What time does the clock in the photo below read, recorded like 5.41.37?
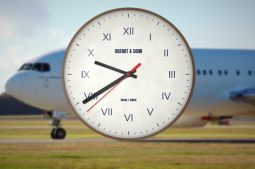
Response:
9.39.38
